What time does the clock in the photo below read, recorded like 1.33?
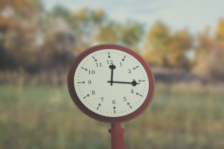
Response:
12.16
